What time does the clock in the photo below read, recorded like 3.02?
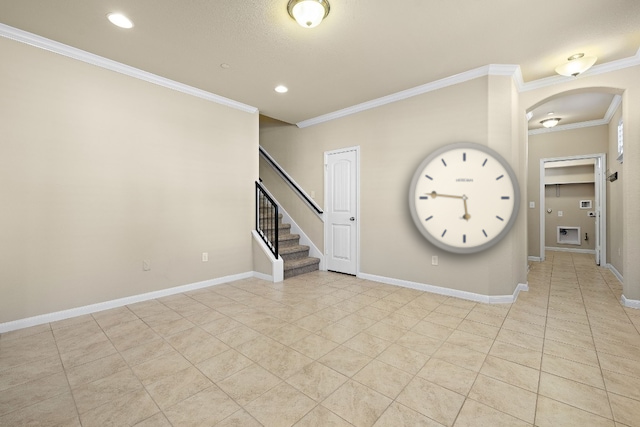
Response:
5.46
